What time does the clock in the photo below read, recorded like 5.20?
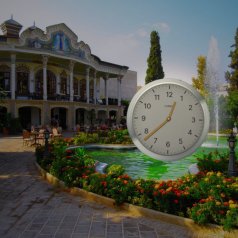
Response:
12.38
